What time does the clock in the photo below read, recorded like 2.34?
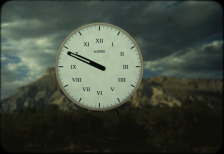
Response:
9.49
